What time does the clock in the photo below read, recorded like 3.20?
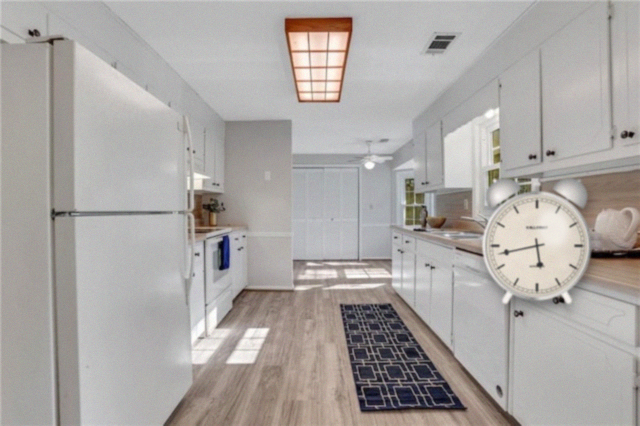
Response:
5.43
